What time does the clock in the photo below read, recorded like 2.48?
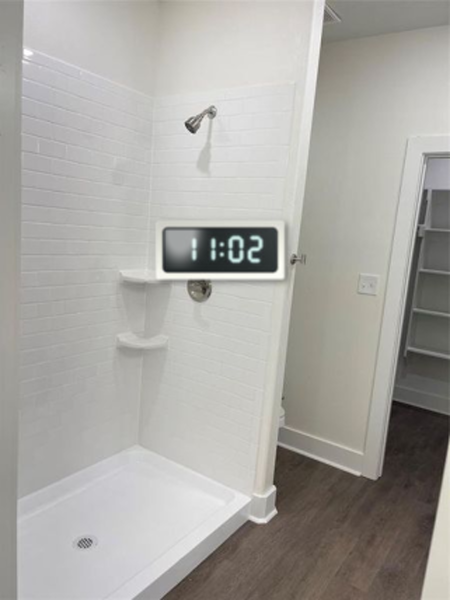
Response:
11.02
